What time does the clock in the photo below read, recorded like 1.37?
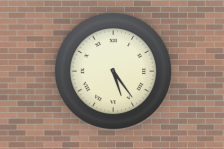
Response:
5.24
